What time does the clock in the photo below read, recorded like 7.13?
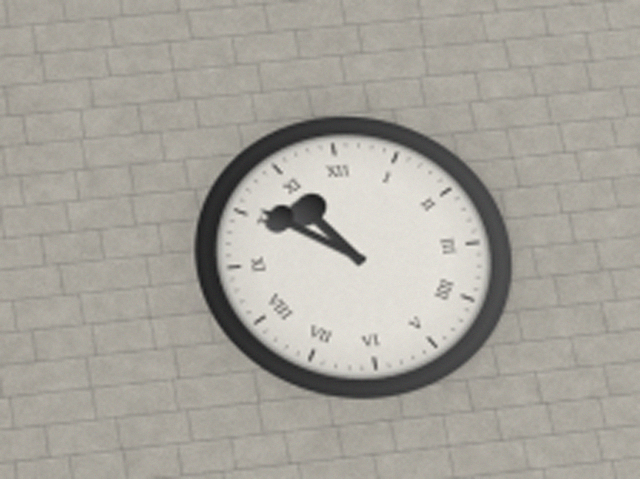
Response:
10.51
